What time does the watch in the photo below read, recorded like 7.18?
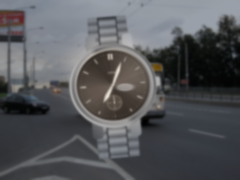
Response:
7.04
